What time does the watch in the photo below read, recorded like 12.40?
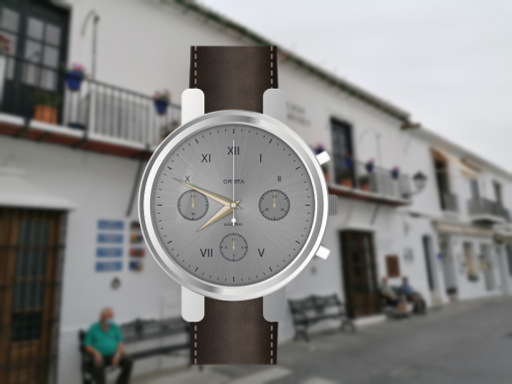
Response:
7.49
